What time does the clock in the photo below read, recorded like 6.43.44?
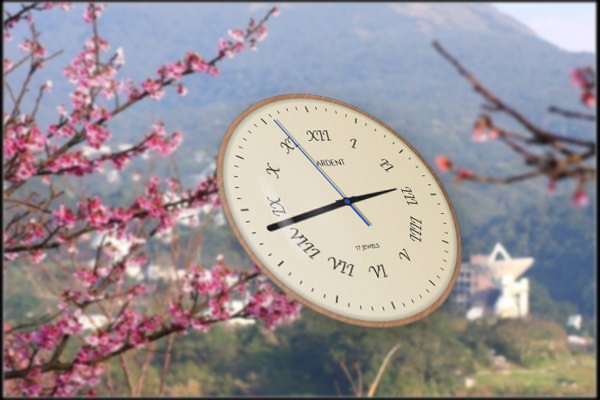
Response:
2.42.56
